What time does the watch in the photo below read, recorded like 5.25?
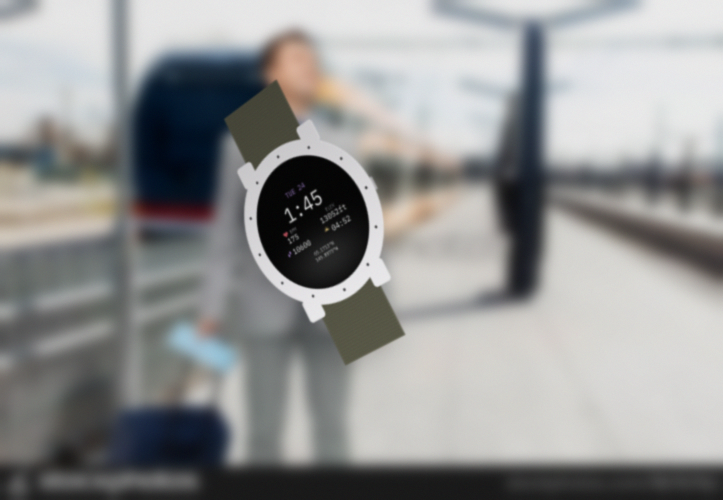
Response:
1.45
